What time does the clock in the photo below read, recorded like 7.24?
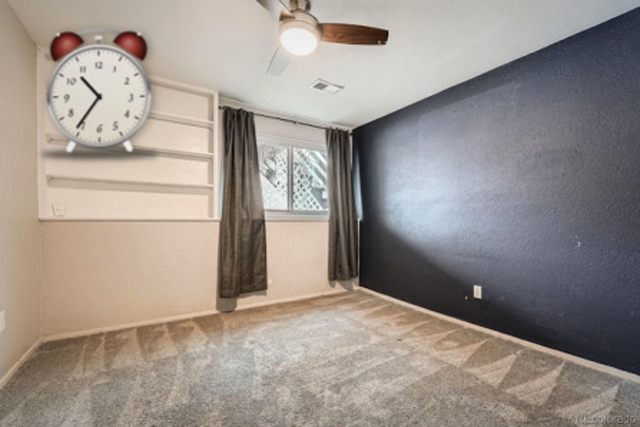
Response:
10.36
